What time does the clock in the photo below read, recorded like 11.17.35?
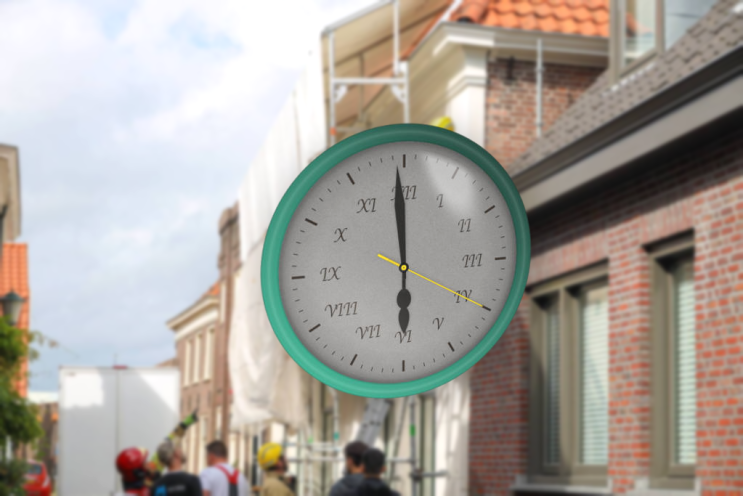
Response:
5.59.20
